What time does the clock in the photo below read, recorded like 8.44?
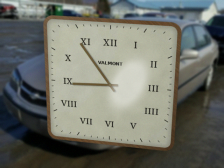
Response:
8.54
